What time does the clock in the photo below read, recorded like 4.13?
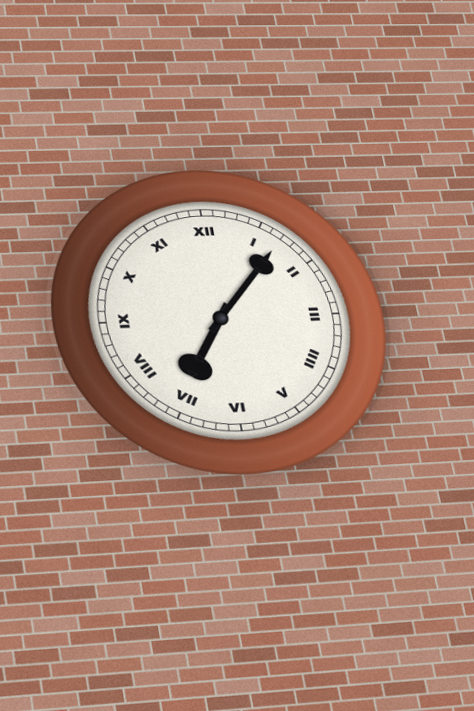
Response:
7.07
